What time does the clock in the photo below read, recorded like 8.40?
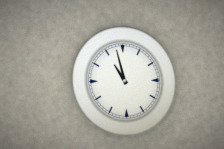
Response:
10.58
